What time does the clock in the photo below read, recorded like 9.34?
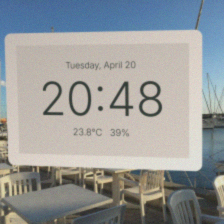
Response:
20.48
